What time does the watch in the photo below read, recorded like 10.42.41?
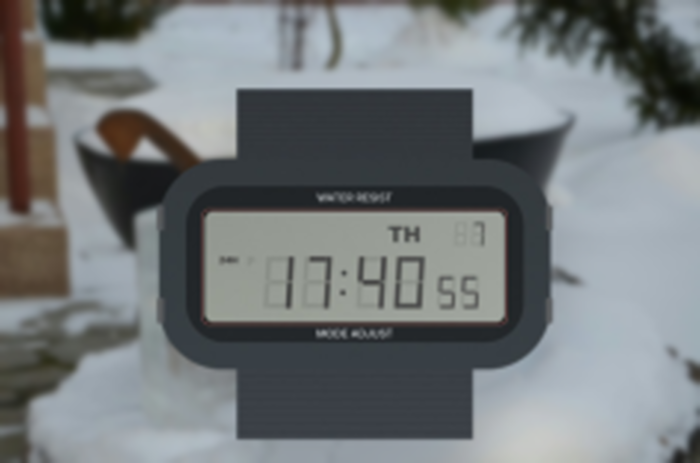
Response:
17.40.55
